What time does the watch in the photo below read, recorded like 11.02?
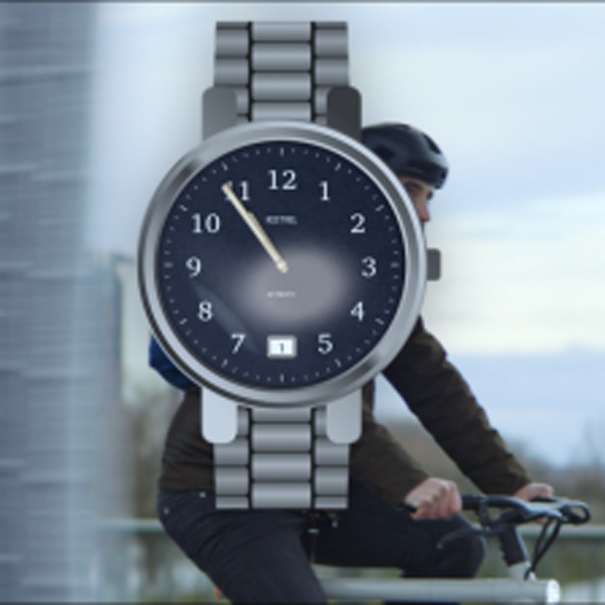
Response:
10.54
